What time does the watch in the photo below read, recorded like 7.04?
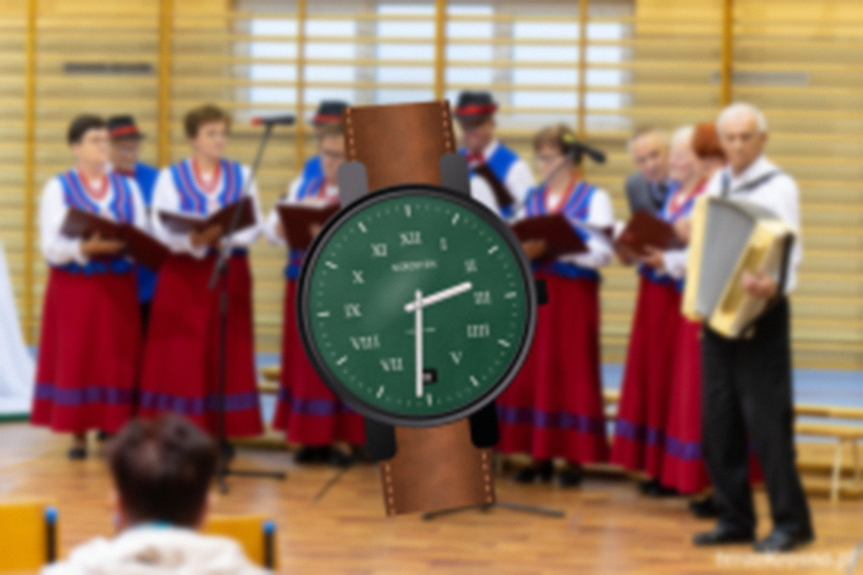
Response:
2.31
